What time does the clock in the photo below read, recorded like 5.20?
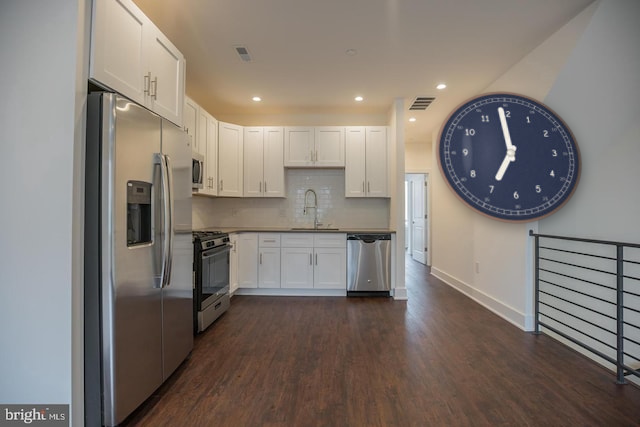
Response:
6.59
